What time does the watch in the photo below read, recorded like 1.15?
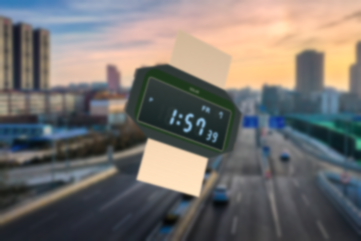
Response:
1.57
